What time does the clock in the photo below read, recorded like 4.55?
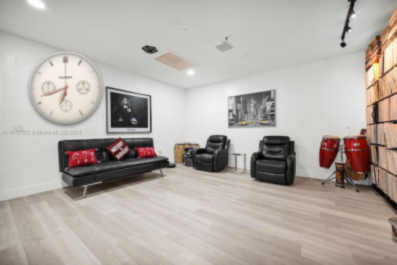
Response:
6.42
